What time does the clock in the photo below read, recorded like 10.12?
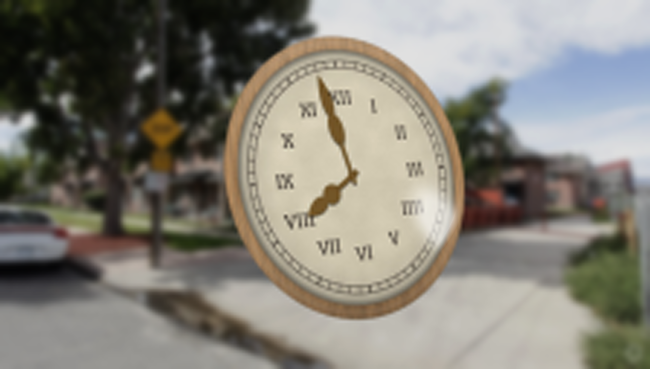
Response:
7.58
